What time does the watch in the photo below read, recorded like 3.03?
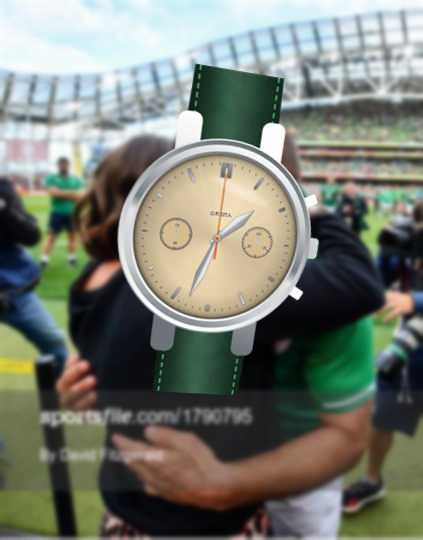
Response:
1.33
